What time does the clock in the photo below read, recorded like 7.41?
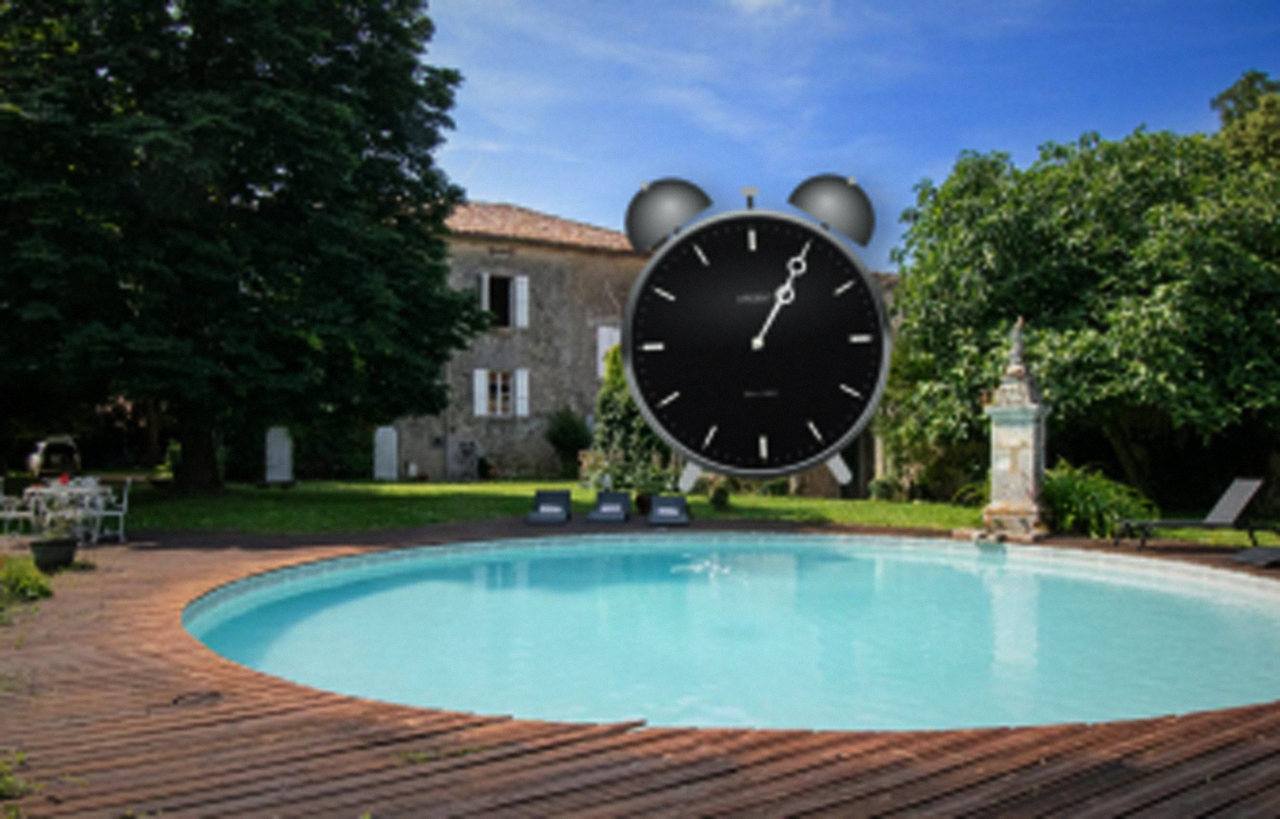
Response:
1.05
